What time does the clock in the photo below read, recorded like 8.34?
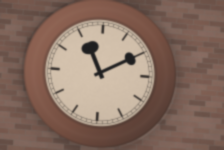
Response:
11.10
